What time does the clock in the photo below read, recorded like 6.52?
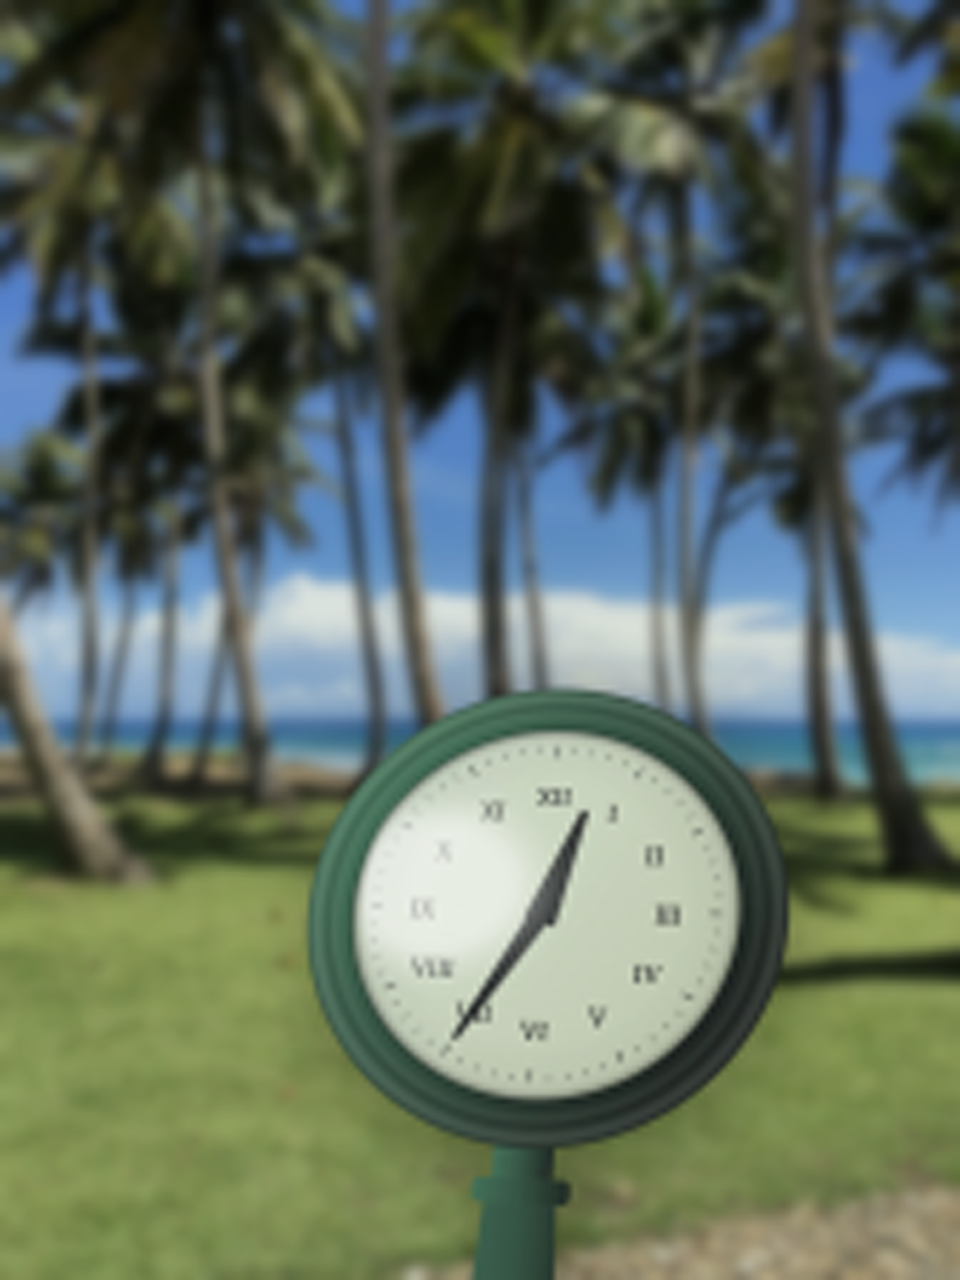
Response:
12.35
